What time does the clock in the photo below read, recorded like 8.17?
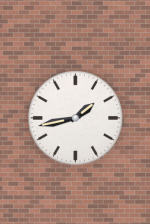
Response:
1.43
